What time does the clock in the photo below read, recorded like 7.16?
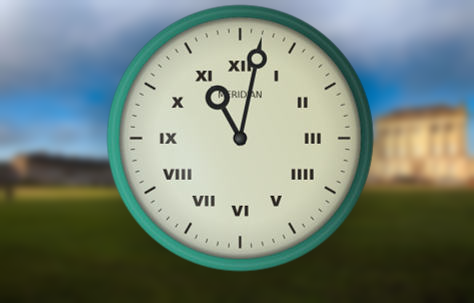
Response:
11.02
